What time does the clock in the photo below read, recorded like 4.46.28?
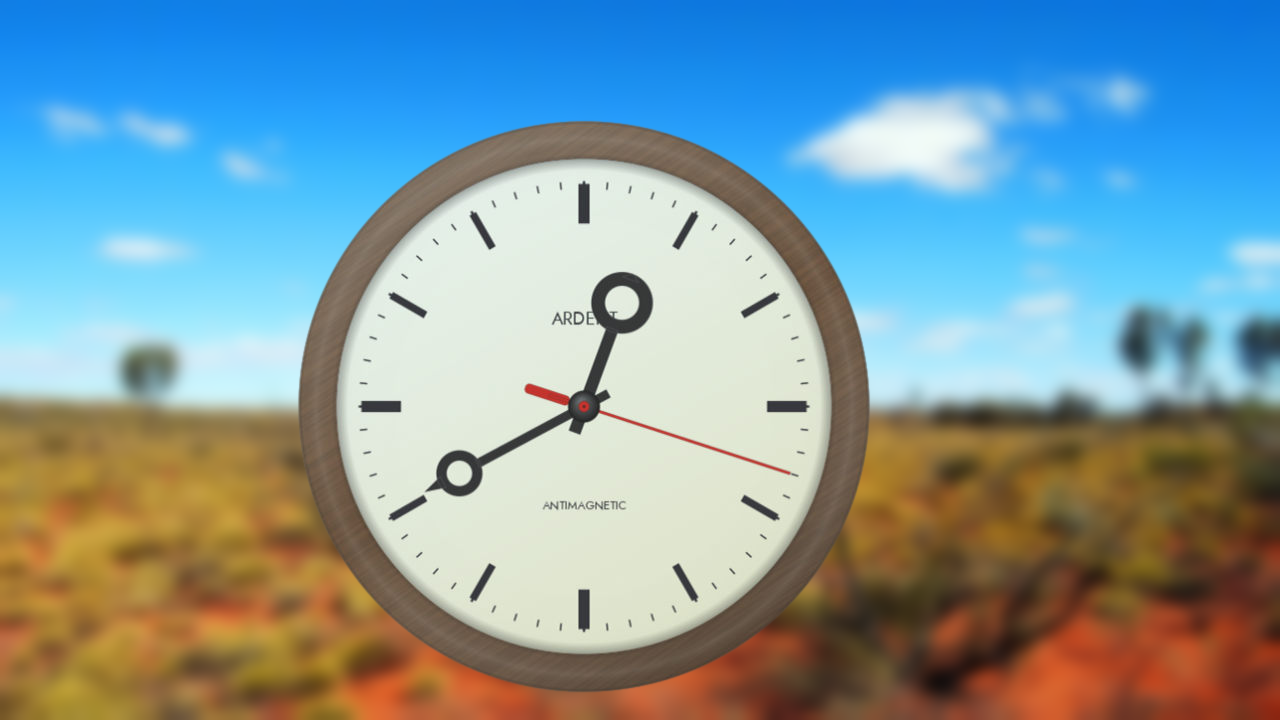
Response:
12.40.18
